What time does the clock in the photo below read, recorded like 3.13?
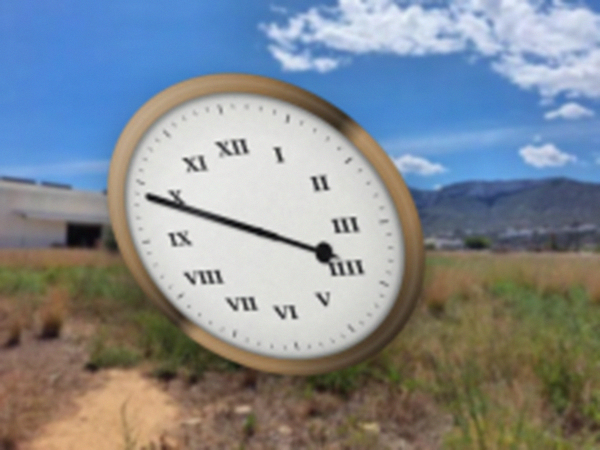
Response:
3.49
